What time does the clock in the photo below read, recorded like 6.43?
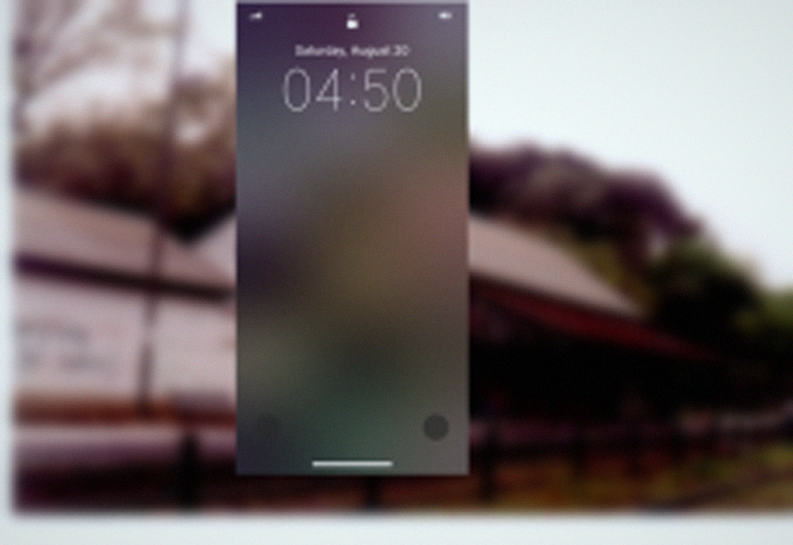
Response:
4.50
